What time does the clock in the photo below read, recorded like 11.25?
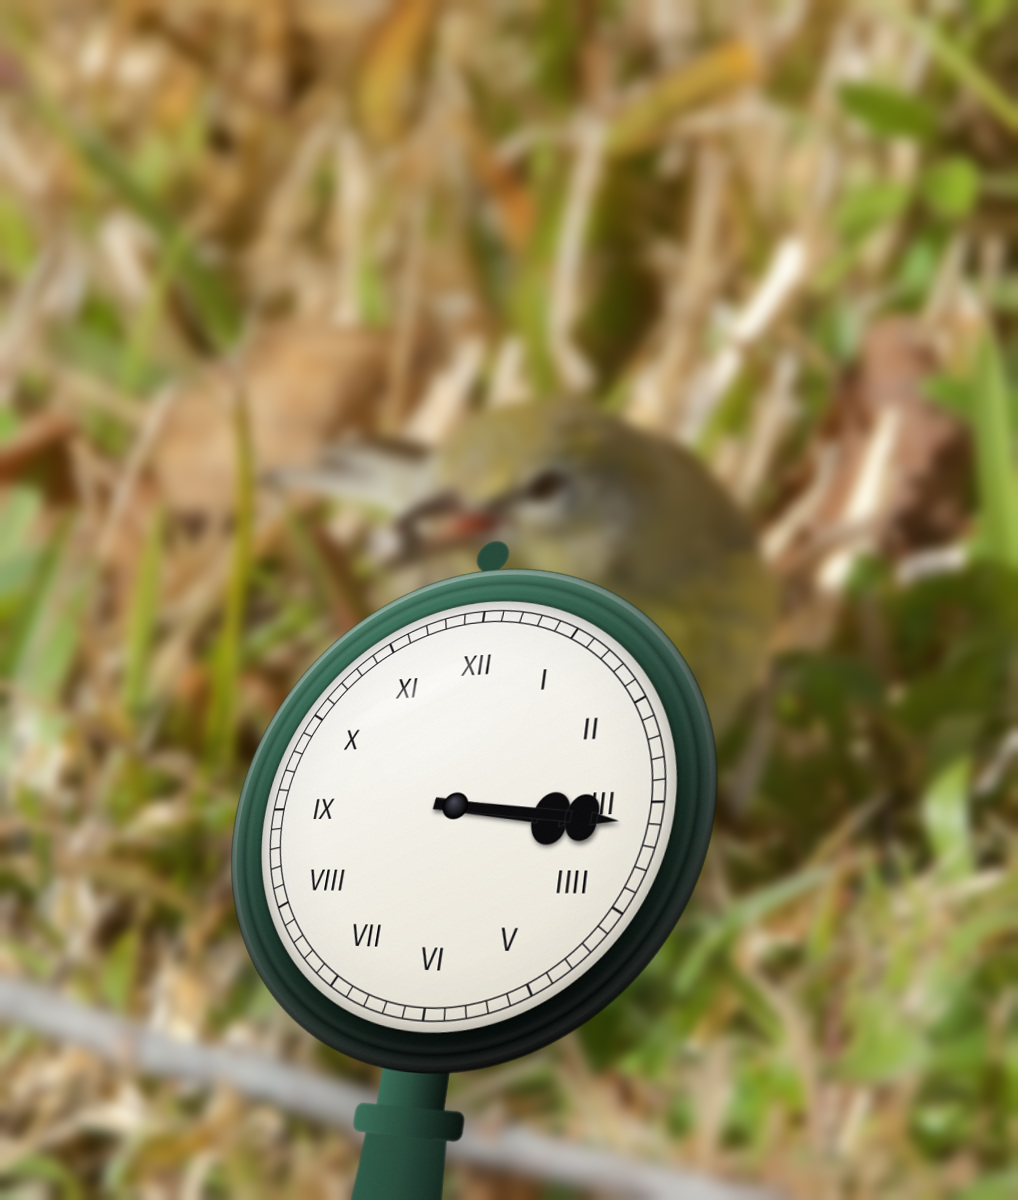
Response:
3.16
